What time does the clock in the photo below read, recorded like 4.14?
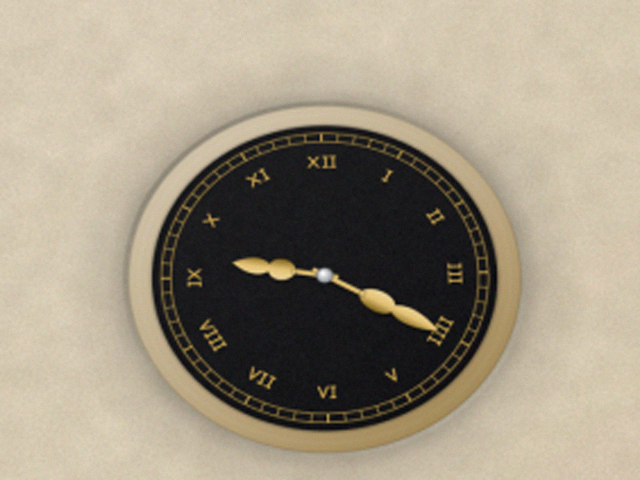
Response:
9.20
